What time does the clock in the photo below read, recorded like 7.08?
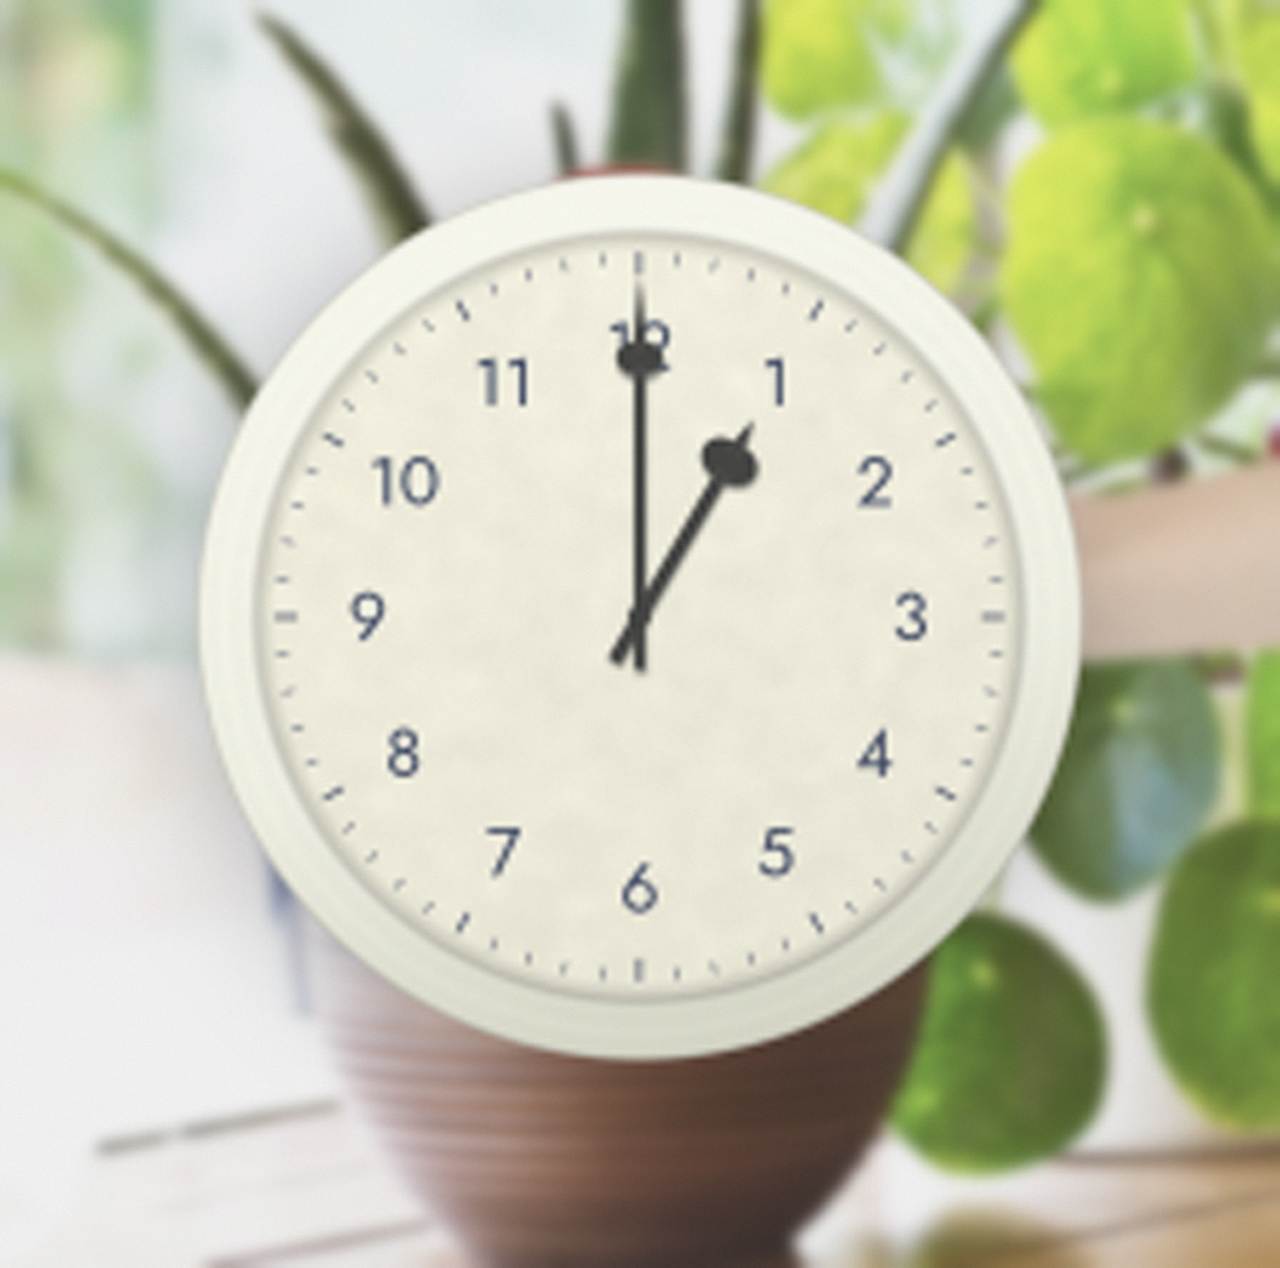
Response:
1.00
